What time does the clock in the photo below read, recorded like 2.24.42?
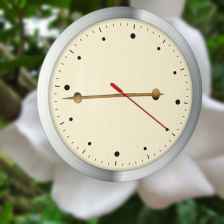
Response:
2.43.20
